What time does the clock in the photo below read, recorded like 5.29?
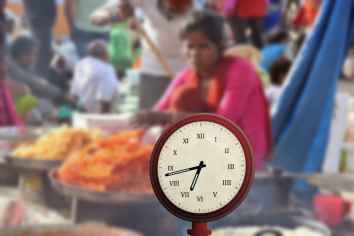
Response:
6.43
